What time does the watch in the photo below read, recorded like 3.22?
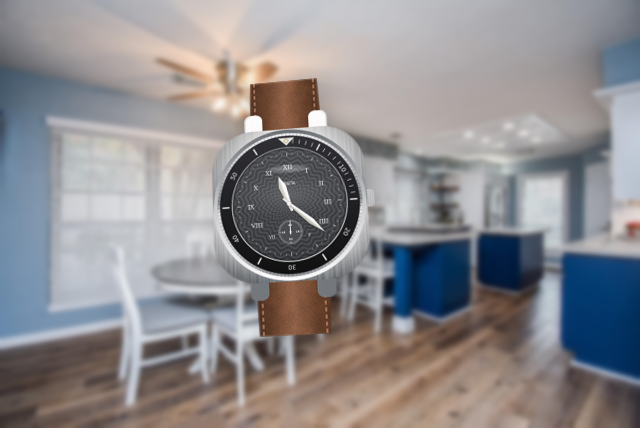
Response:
11.22
